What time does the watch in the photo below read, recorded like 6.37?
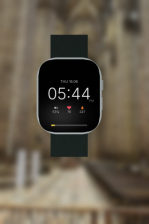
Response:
5.44
